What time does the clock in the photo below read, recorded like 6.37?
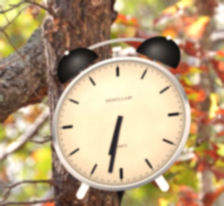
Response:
6.32
